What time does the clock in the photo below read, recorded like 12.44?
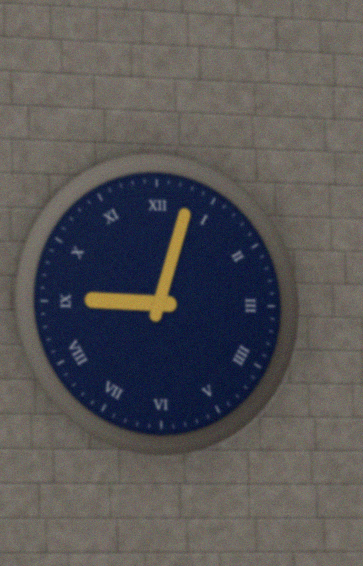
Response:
9.03
